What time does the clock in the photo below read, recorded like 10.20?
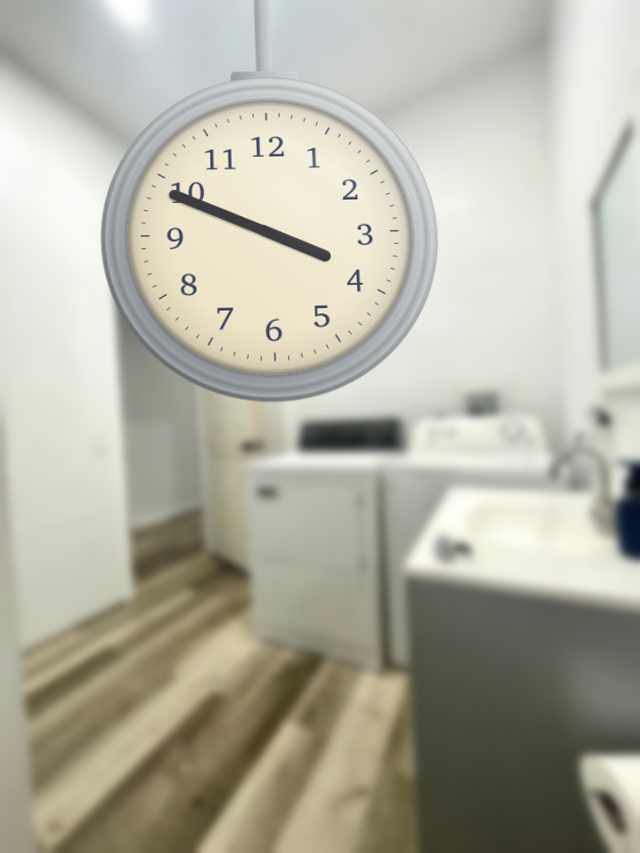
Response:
3.49
